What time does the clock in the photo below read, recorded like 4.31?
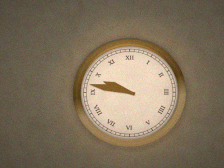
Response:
9.47
